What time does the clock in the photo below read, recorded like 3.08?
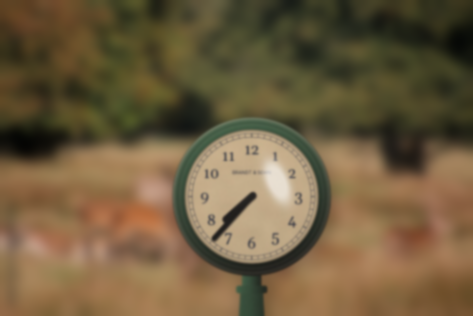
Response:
7.37
